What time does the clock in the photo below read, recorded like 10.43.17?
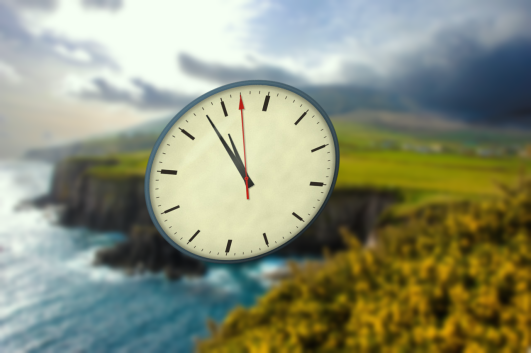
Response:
10.52.57
